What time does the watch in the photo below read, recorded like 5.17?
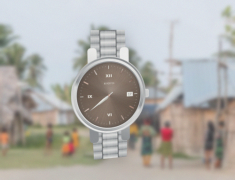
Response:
7.39
